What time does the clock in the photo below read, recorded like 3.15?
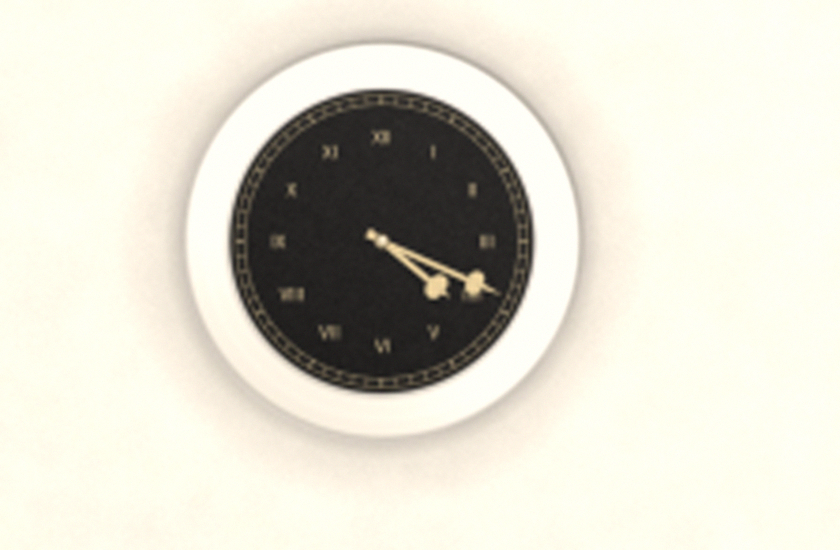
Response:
4.19
